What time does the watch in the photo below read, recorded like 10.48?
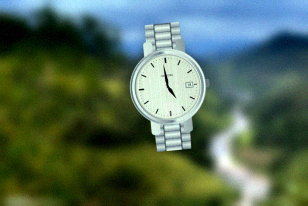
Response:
4.59
